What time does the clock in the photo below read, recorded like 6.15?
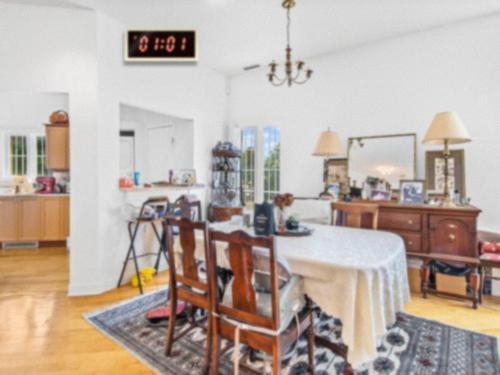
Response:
1.01
